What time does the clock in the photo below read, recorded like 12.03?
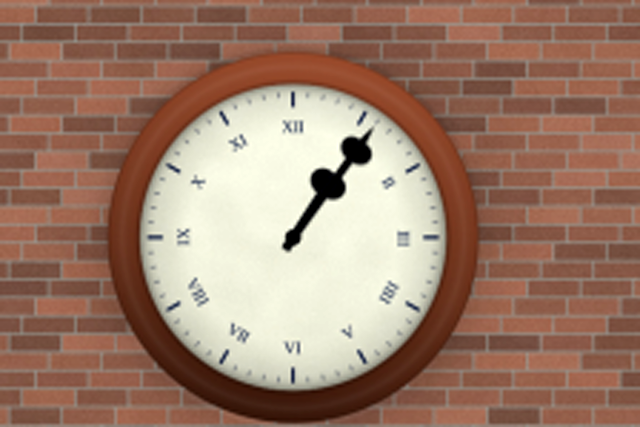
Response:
1.06
